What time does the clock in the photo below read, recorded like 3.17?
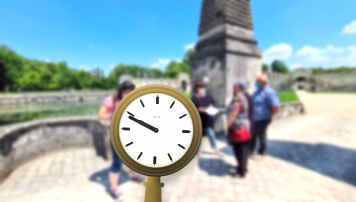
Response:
9.49
